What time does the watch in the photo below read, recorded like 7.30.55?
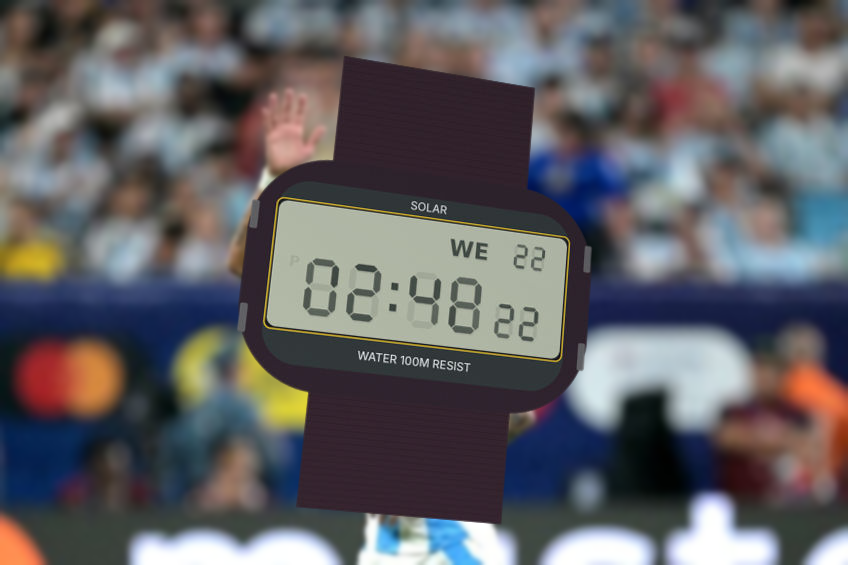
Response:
2.48.22
